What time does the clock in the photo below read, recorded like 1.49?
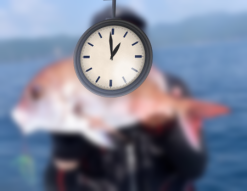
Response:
12.59
